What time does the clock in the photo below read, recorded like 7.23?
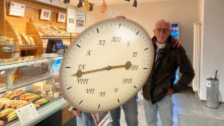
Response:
2.43
